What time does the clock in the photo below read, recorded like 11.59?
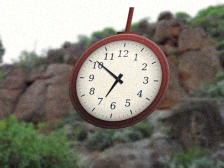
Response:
6.51
